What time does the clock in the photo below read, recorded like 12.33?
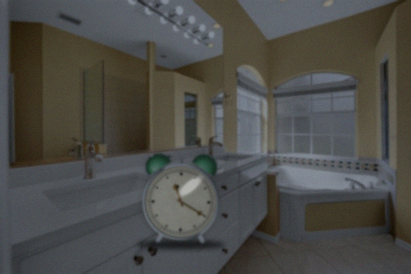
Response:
11.20
